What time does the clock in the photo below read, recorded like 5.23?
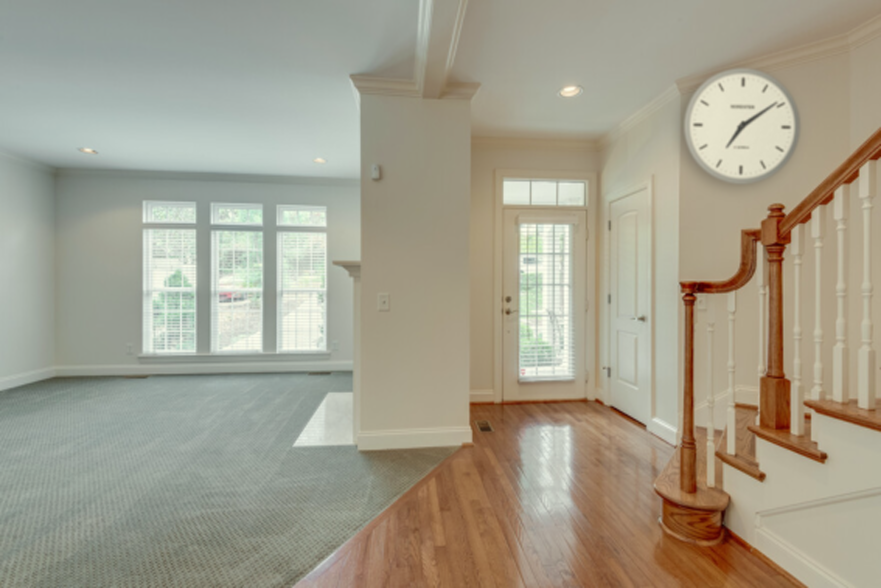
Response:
7.09
